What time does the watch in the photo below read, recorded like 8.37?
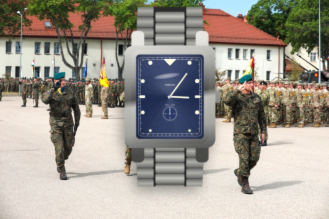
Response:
3.06
